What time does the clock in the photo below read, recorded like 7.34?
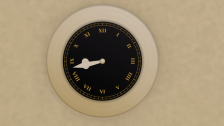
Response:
8.43
